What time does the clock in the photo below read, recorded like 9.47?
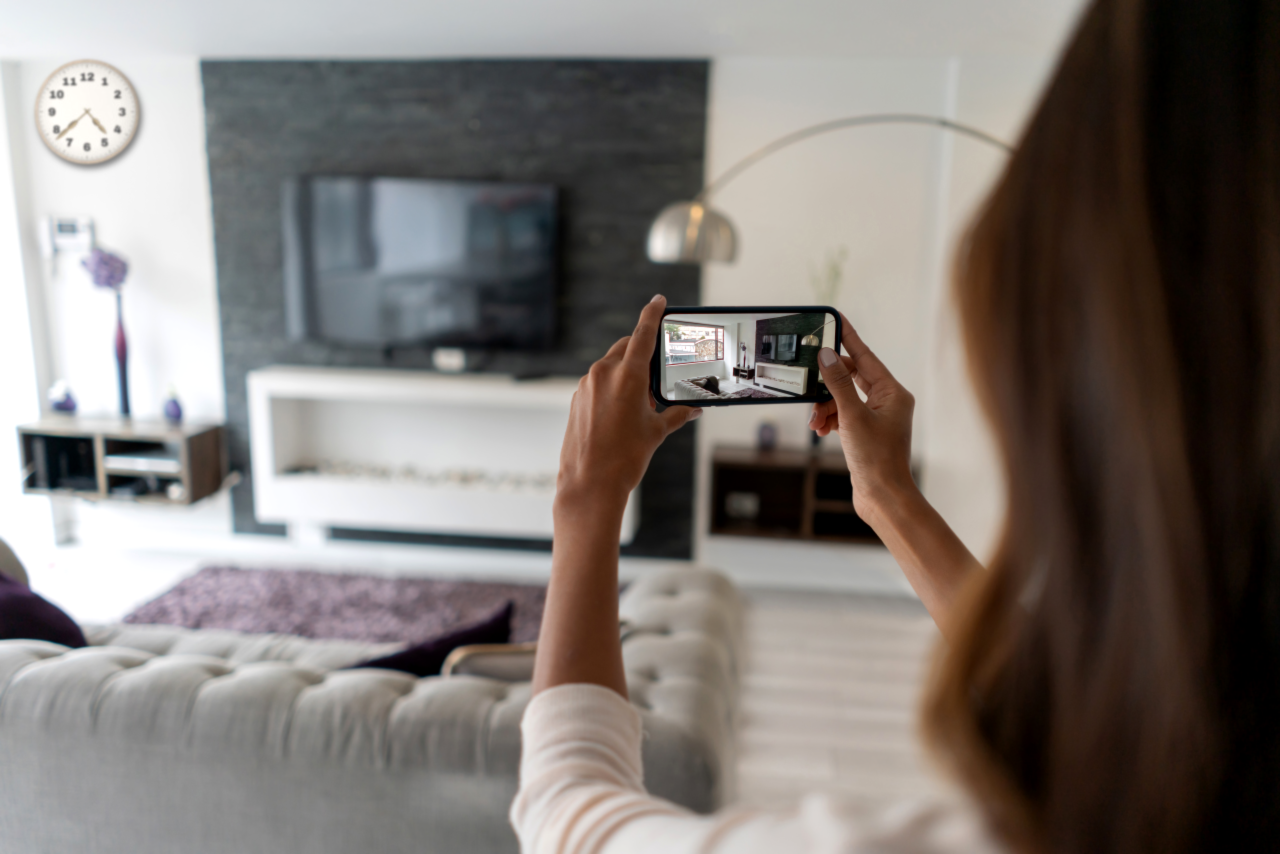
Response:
4.38
